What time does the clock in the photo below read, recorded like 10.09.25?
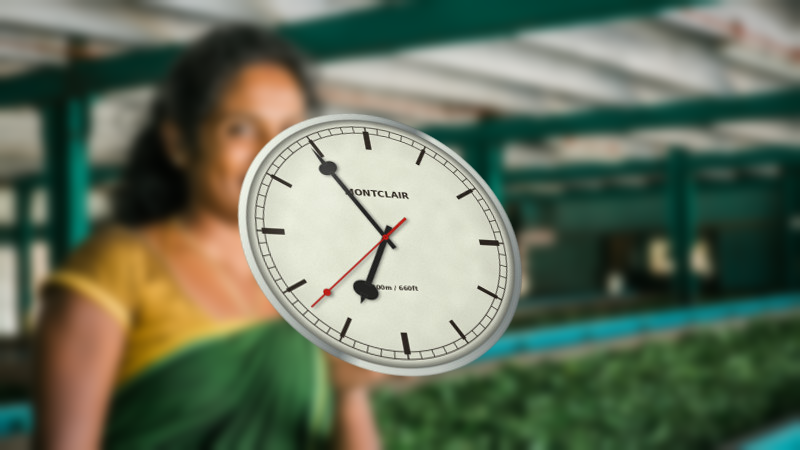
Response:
6.54.38
